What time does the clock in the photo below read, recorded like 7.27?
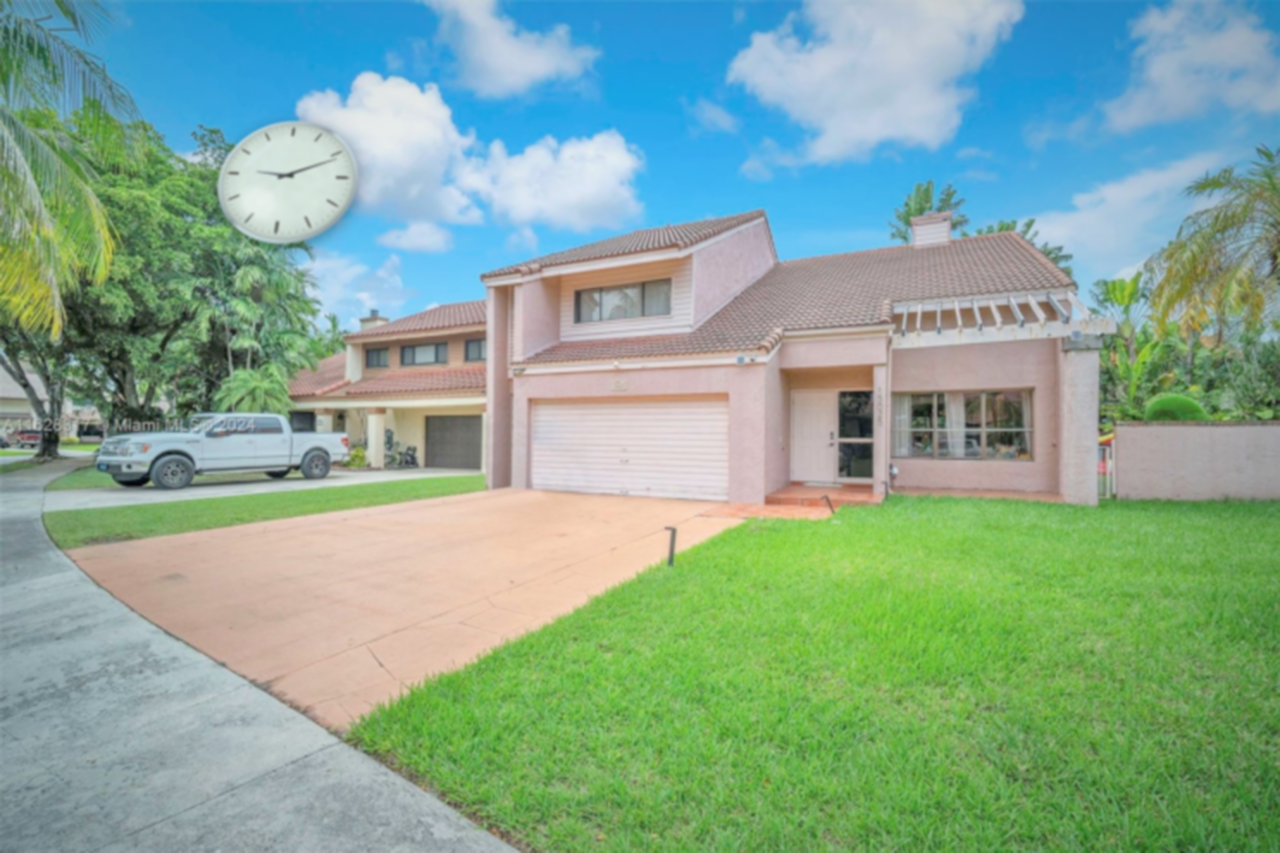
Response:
9.11
